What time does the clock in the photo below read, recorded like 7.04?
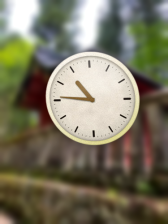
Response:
10.46
